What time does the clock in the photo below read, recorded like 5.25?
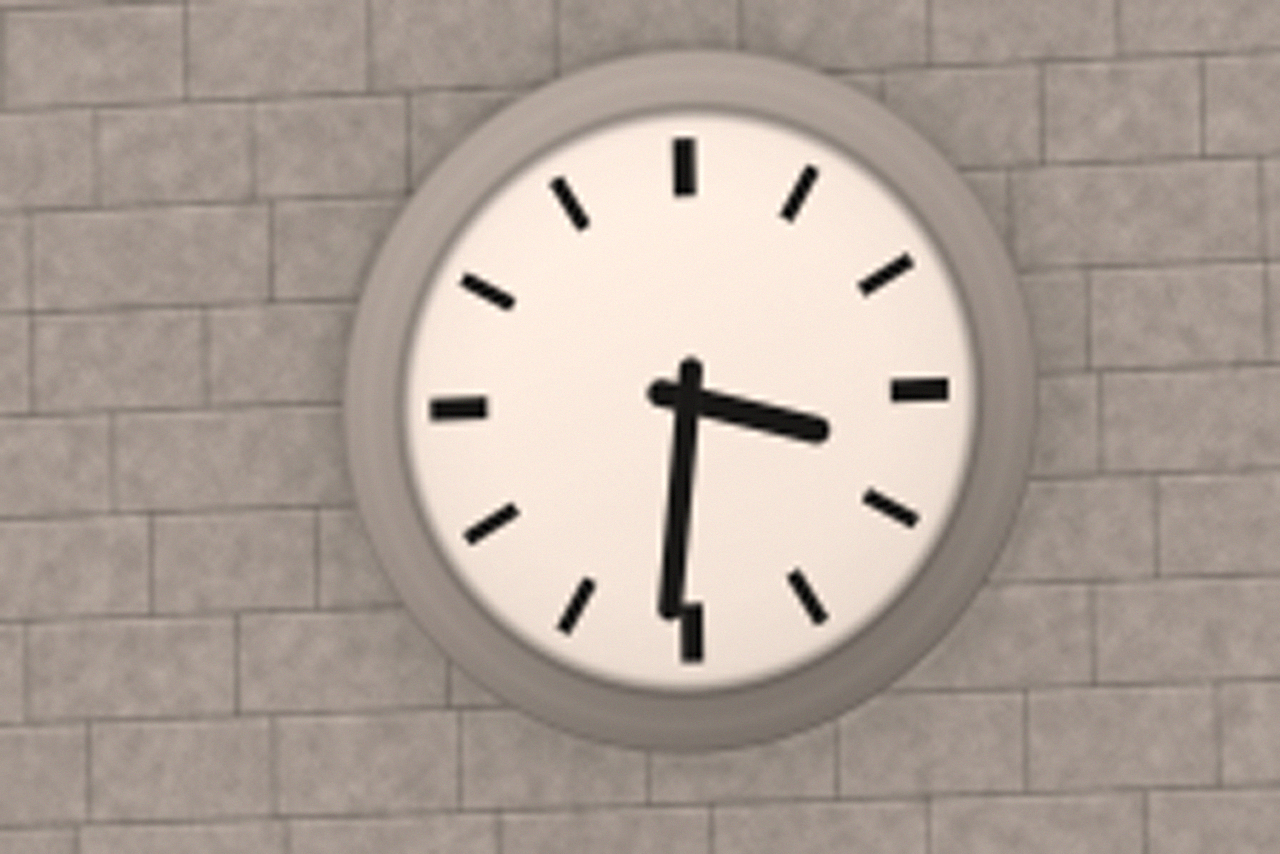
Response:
3.31
